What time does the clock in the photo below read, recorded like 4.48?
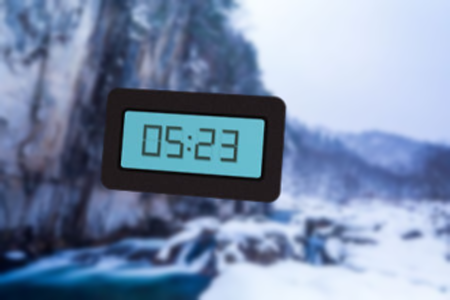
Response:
5.23
